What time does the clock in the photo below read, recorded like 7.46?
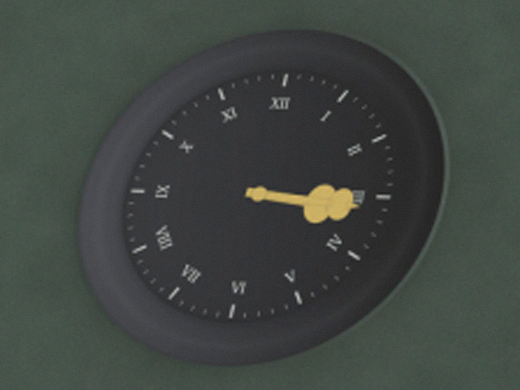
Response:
3.16
